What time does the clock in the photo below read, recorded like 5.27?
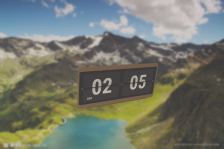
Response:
2.05
